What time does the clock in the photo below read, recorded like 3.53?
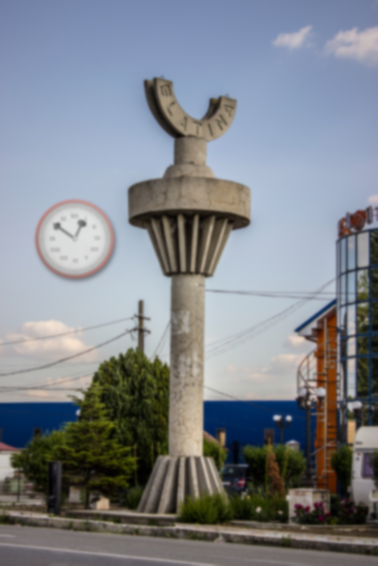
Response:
12.51
